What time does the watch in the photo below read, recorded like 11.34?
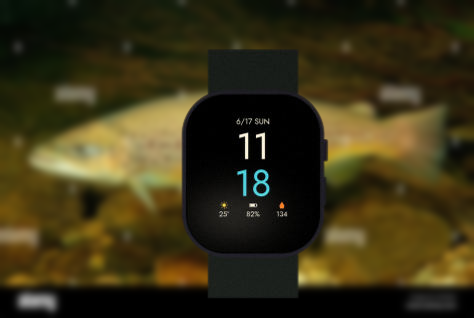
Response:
11.18
